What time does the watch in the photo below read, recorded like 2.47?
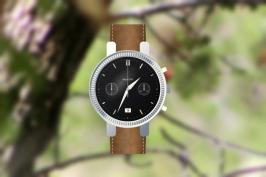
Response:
1.34
